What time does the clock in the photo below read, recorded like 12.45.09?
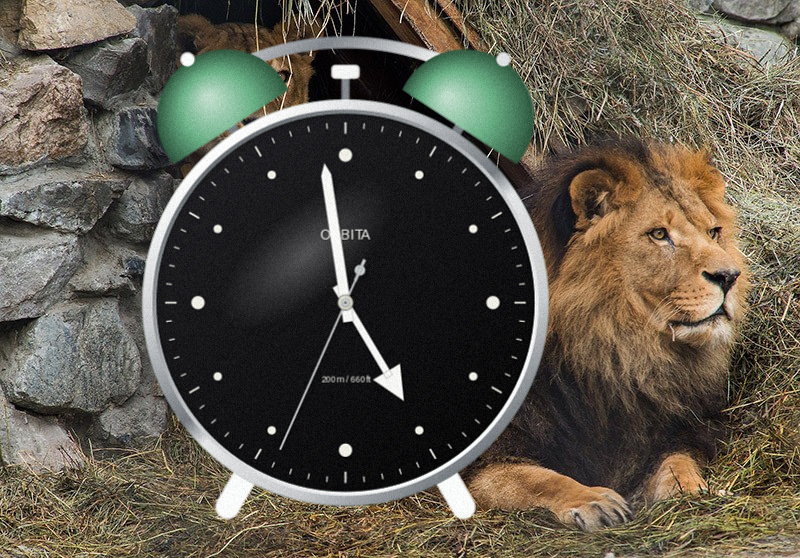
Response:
4.58.34
